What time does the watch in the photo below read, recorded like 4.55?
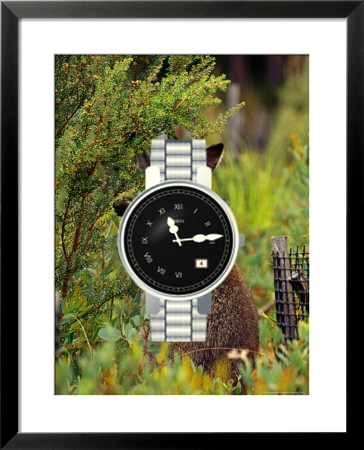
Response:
11.14
